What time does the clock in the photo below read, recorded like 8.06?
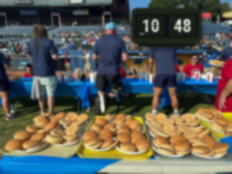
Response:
10.48
